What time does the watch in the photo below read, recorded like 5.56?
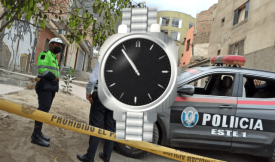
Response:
10.54
